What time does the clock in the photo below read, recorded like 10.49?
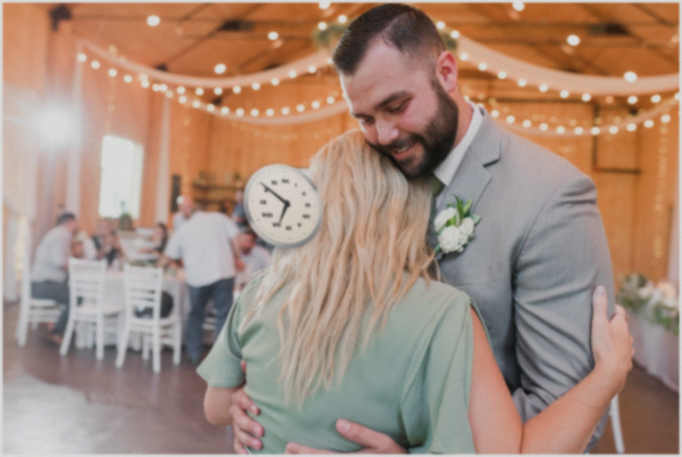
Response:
6.51
